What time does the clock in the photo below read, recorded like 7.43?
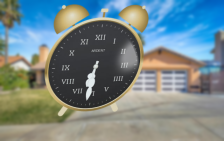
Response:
6.31
